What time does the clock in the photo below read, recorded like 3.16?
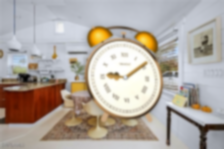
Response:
9.09
